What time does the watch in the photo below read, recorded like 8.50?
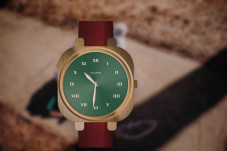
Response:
10.31
